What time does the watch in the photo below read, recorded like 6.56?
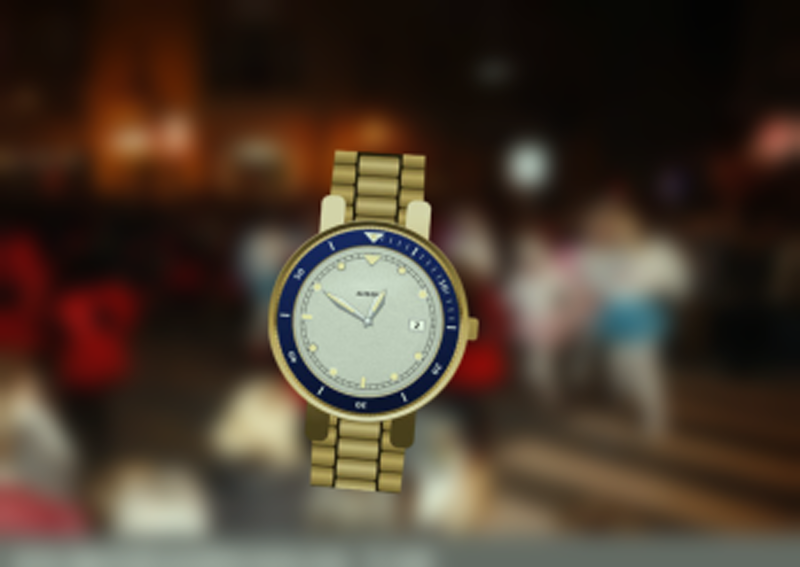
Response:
12.50
